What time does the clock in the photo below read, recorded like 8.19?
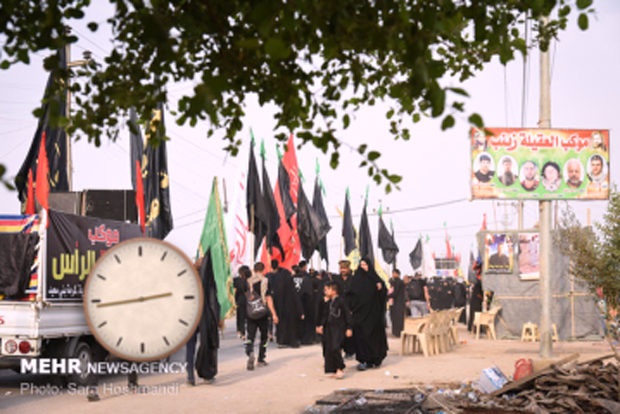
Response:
2.44
